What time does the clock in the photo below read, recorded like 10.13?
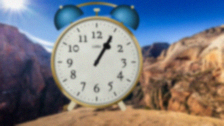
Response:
1.05
